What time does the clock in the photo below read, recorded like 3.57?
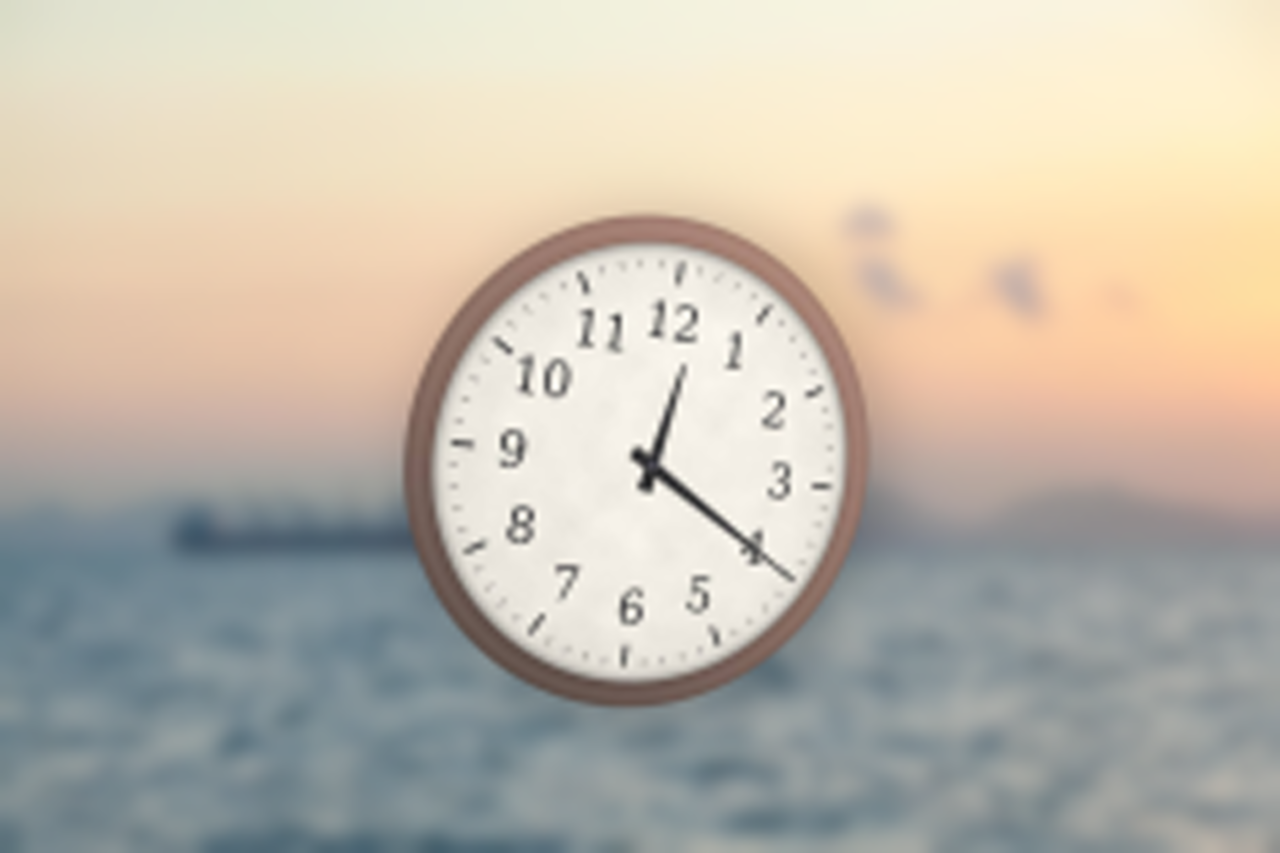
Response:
12.20
